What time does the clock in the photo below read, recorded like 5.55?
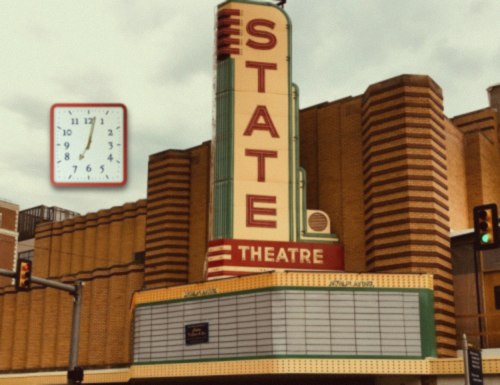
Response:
7.02
